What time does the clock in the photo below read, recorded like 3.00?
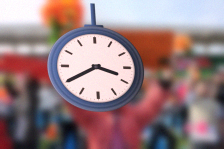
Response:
3.40
